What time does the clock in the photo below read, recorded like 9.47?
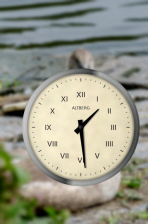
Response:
1.29
